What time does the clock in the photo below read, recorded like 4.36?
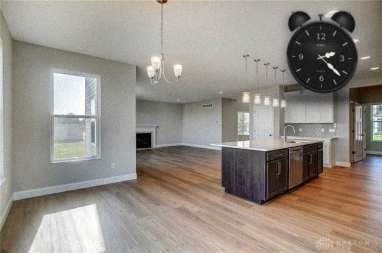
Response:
2.22
